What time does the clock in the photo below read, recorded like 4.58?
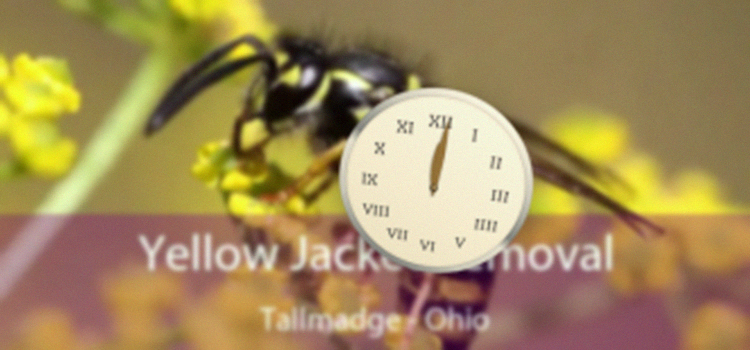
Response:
12.01
